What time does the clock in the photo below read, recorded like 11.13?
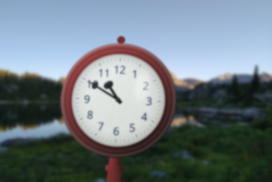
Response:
10.50
